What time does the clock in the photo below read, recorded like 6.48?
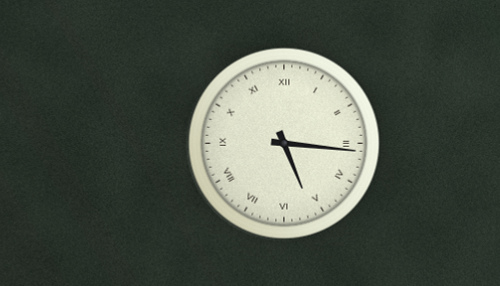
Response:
5.16
